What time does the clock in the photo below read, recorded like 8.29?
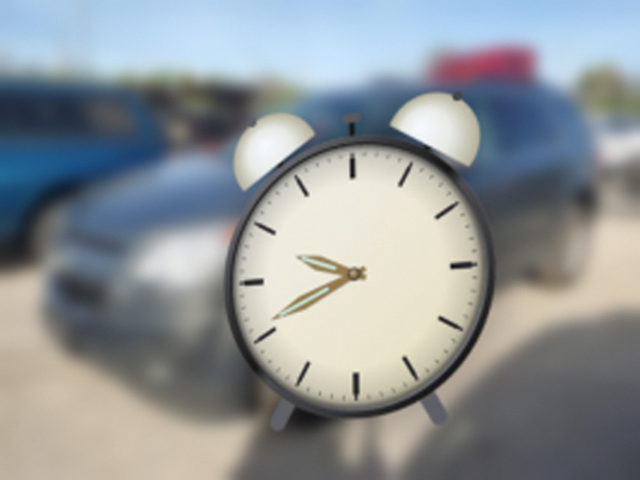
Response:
9.41
